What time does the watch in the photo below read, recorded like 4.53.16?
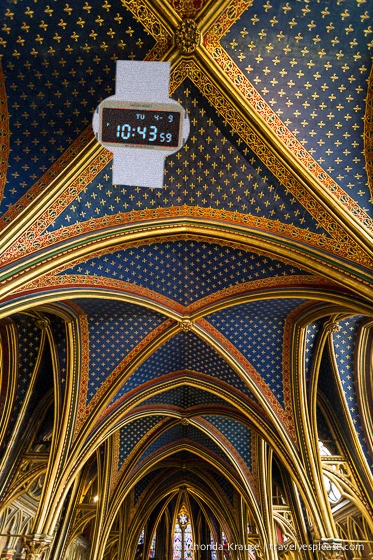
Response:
10.43.59
